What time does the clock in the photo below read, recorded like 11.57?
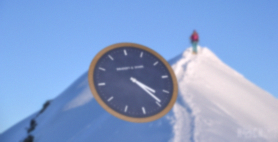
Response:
4.24
